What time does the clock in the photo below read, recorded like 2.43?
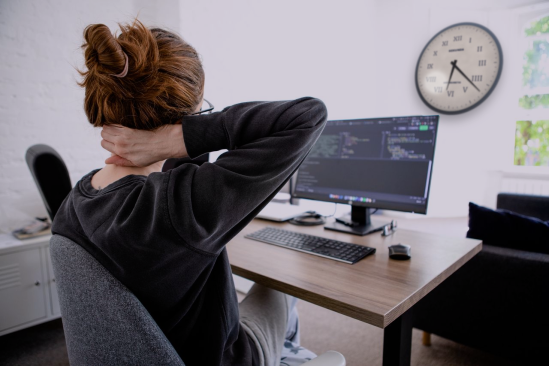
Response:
6.22
